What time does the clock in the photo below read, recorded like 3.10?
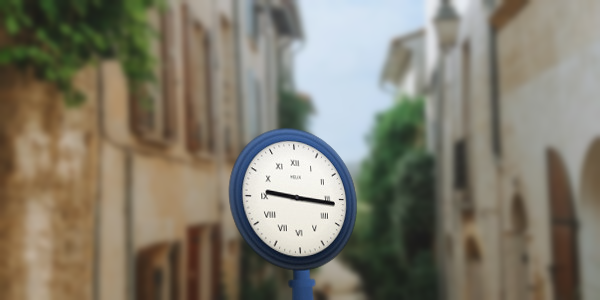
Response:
9.16
